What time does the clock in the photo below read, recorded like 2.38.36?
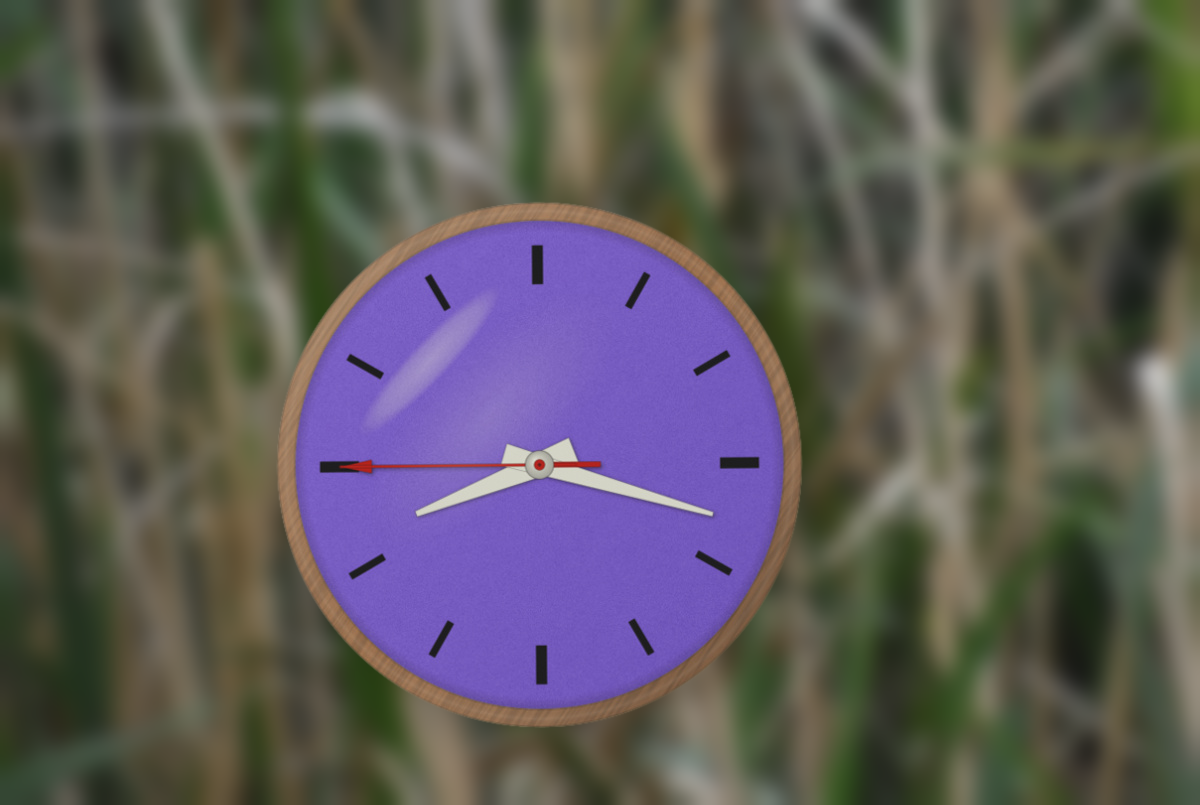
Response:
8.17.45
